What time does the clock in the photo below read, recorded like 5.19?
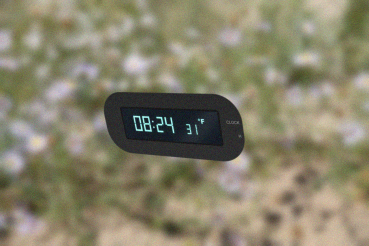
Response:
8.24
